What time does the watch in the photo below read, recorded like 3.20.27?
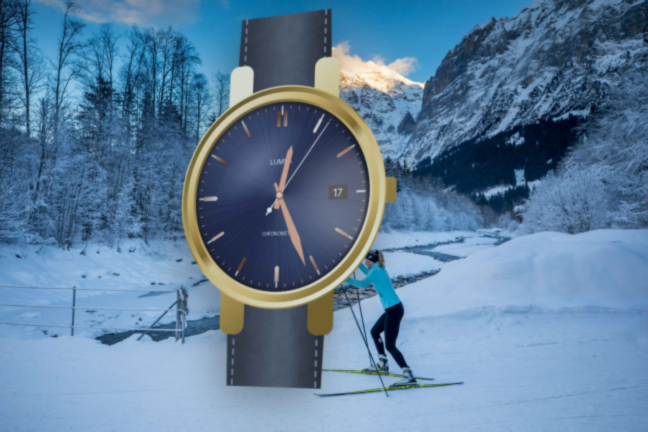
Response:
12.26.06
